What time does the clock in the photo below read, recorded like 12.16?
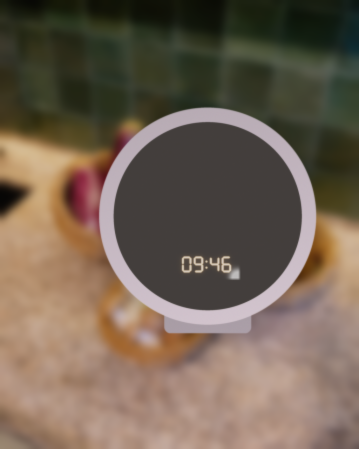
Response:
9.46
